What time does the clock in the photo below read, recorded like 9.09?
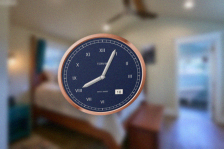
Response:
8.04
